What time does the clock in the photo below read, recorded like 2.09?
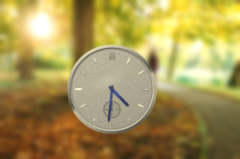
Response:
4.31
